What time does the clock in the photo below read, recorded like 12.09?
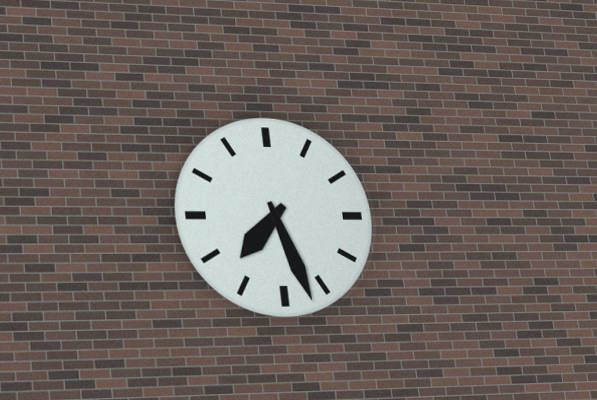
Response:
7.27
